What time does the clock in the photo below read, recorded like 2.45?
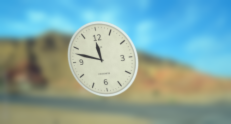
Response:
11.48
